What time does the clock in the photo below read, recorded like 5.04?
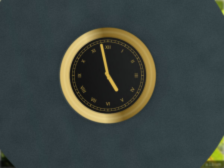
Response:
4.58
